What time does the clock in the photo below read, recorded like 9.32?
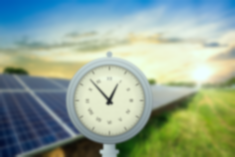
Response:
12.53
